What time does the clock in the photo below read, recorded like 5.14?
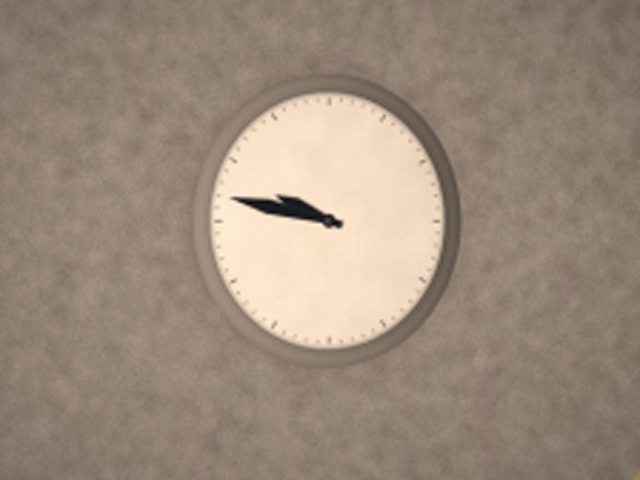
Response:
9.47
